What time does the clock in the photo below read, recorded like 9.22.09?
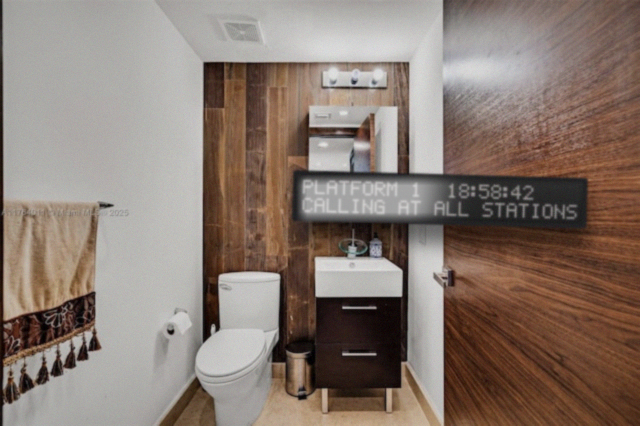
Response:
18.58.42
